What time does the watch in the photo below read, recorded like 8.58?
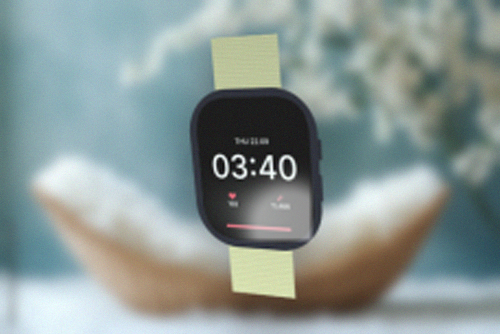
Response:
3.40
